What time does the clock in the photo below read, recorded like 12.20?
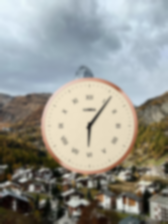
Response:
6.06
